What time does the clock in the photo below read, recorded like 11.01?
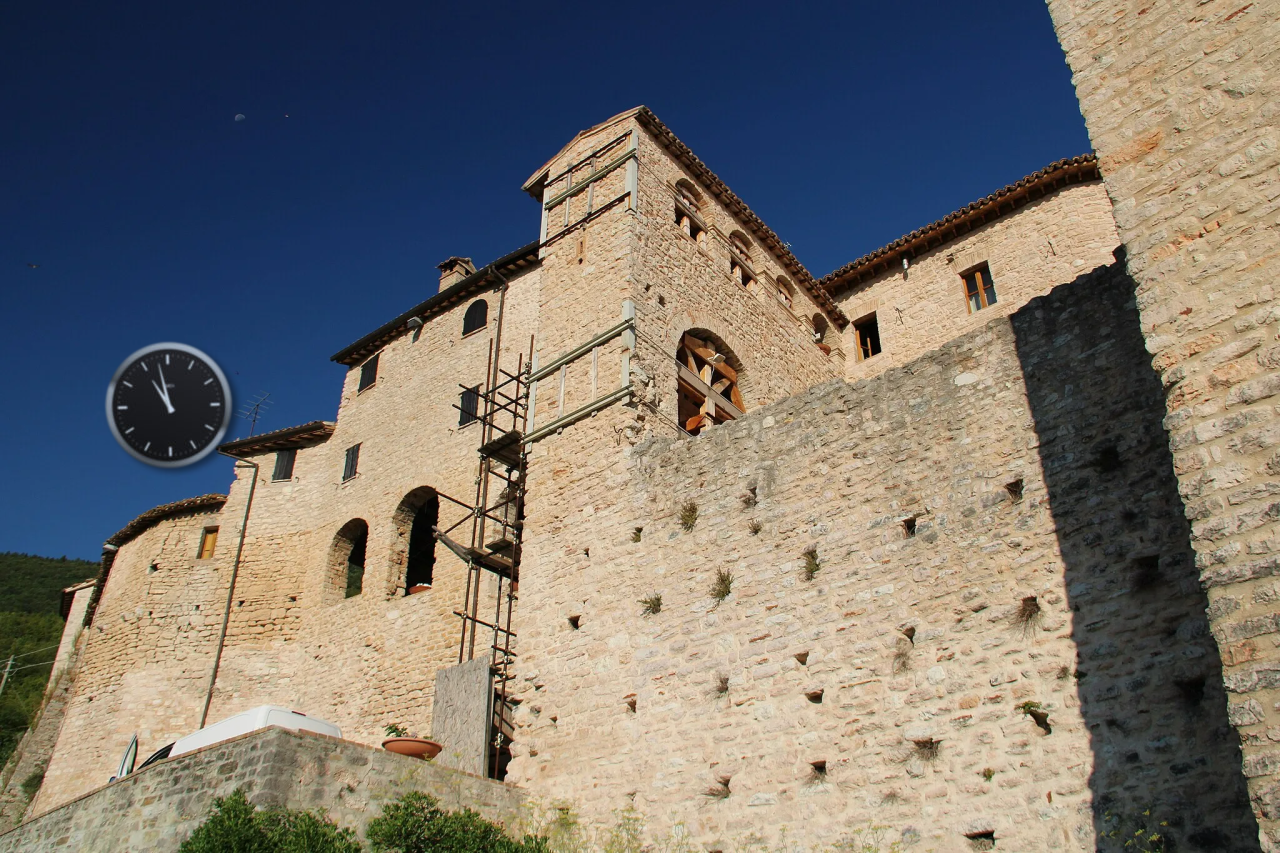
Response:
10.58
